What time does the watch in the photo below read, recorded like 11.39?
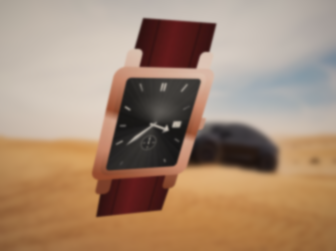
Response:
3.38
